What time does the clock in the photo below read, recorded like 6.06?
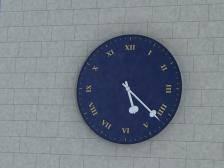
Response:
5.22
